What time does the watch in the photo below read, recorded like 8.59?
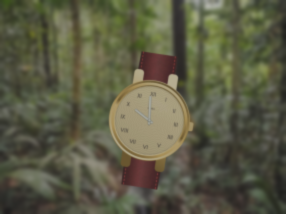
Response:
9.59
